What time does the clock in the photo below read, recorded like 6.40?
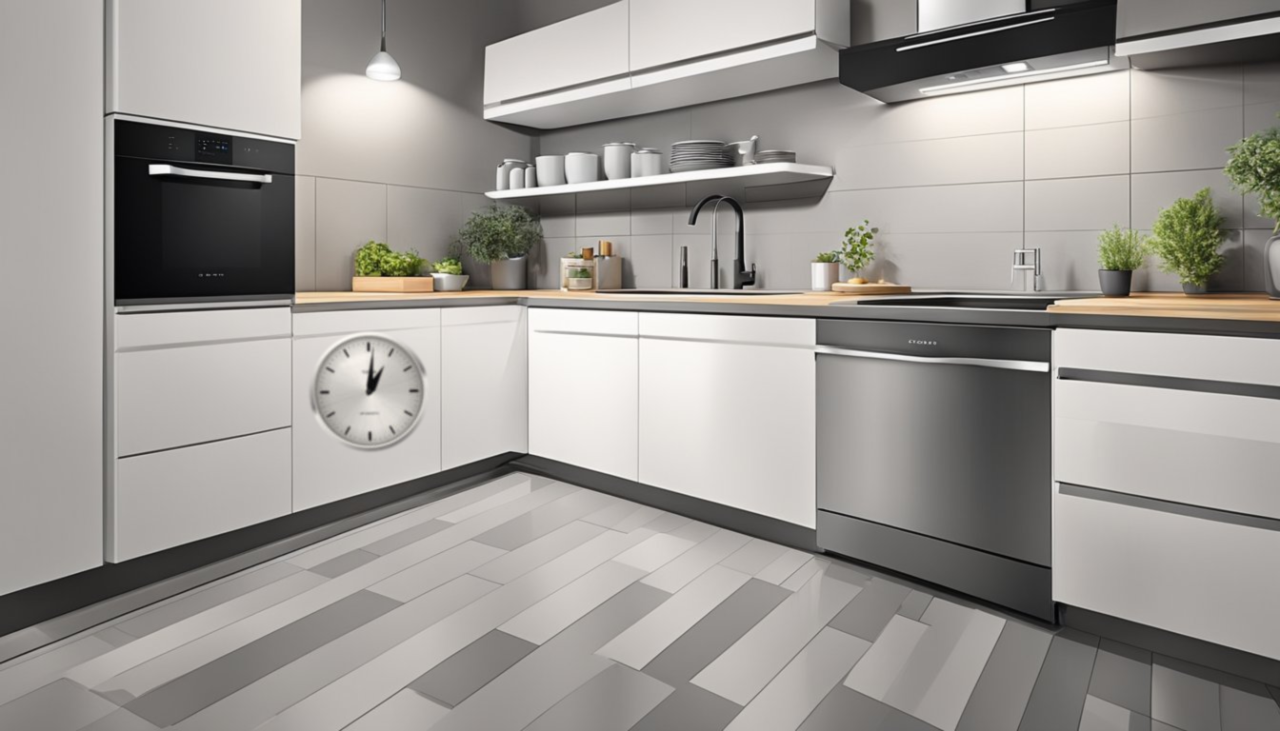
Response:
1.01
